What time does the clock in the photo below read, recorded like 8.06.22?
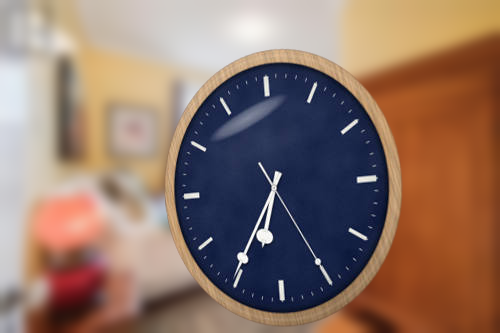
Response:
6.35.25
